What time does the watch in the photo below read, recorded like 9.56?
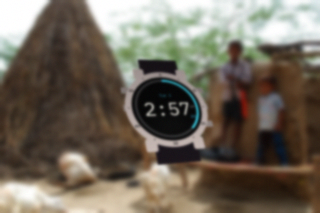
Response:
2.57
